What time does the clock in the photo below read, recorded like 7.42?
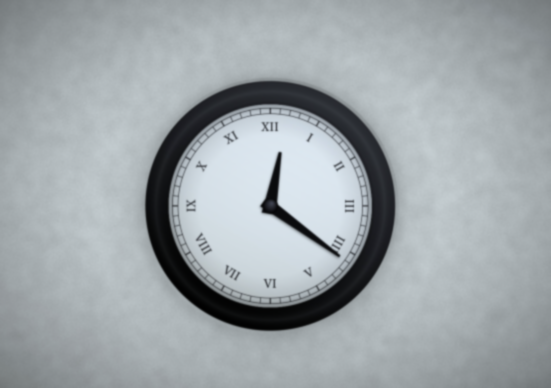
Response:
12.21
